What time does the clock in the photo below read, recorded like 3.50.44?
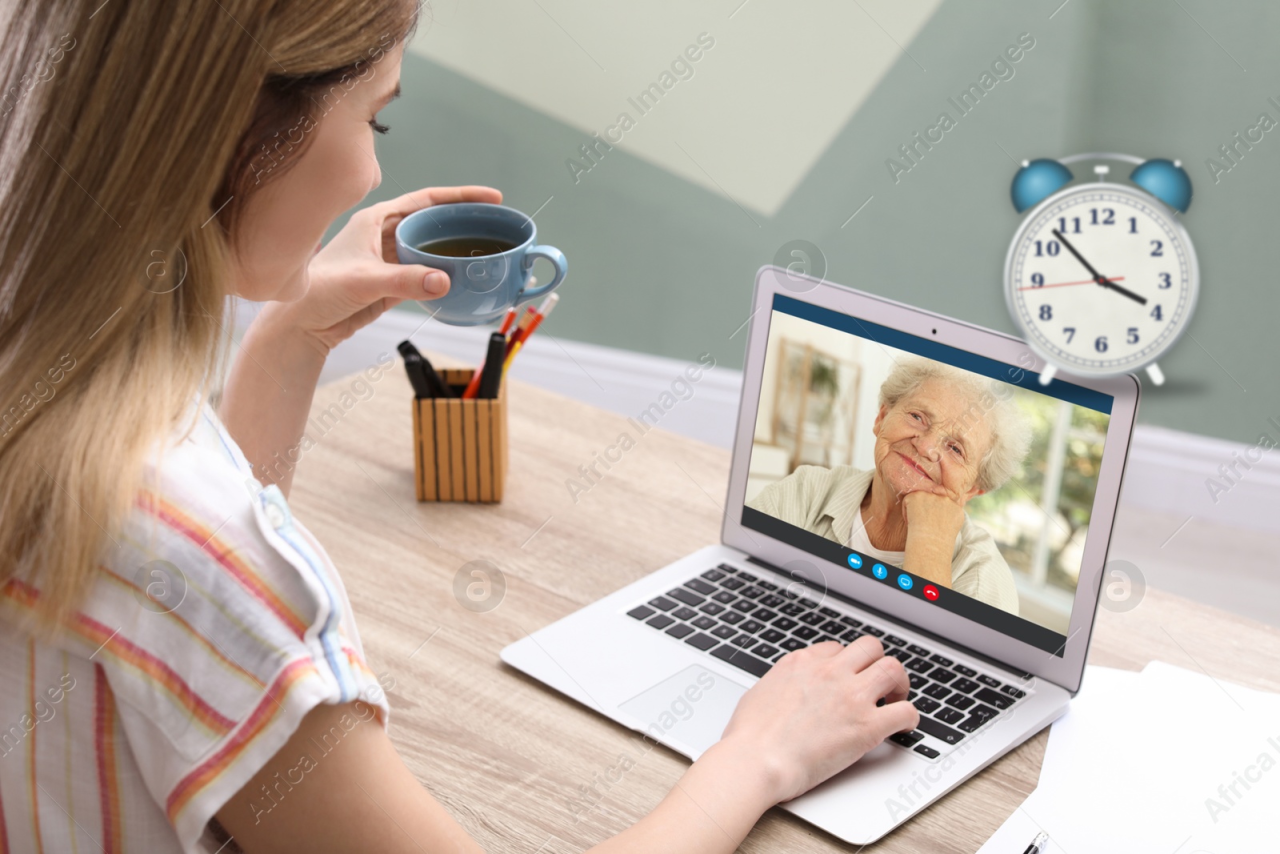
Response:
3.52.44
